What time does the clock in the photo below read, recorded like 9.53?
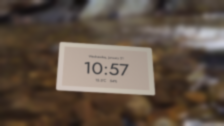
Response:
10.57
